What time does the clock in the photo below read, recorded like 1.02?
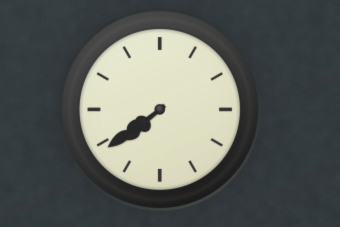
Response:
7.39
